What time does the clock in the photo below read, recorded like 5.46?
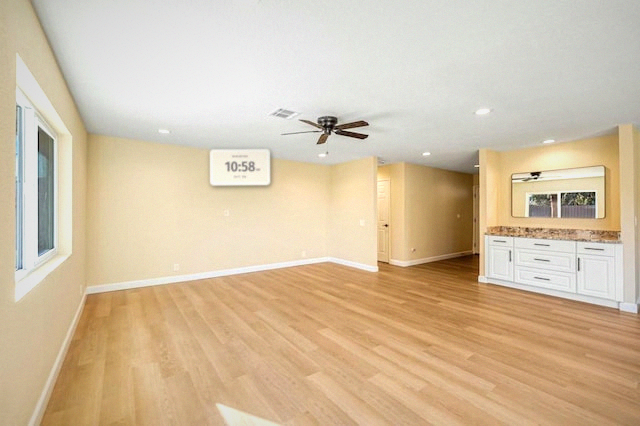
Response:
10.58
